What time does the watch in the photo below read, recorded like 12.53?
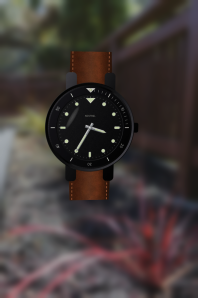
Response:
3.35
